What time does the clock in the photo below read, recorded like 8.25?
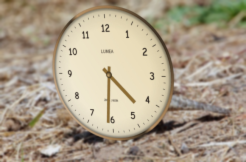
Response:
4.31
